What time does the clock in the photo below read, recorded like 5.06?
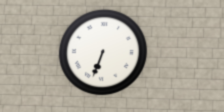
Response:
6.33
